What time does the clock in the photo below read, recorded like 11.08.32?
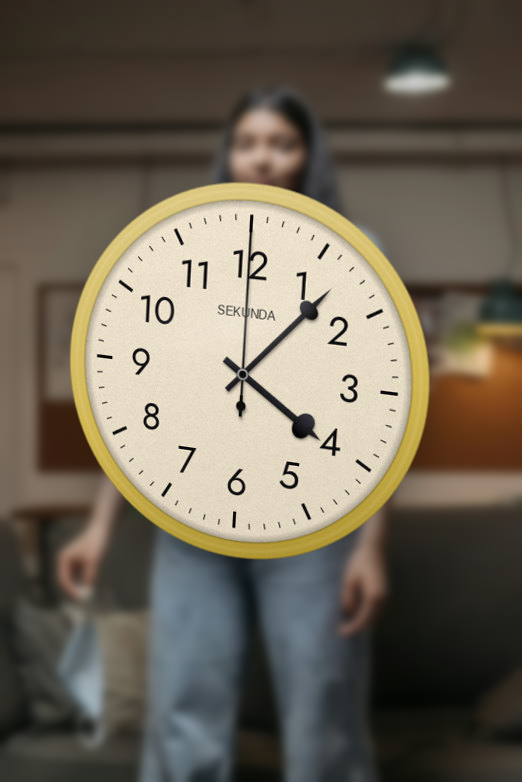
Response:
4.07.00
